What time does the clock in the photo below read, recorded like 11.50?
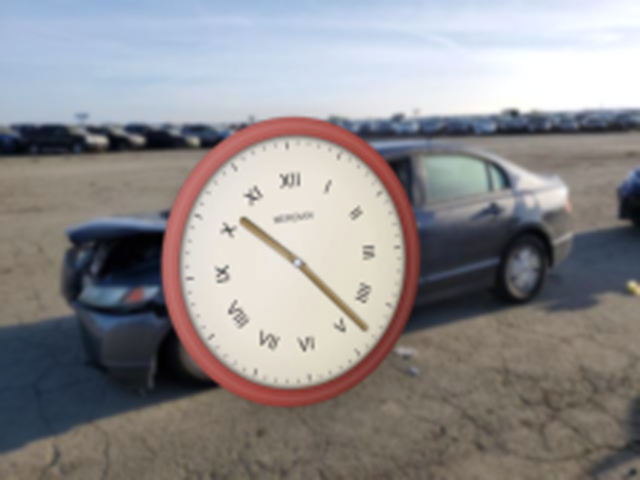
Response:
10.23
